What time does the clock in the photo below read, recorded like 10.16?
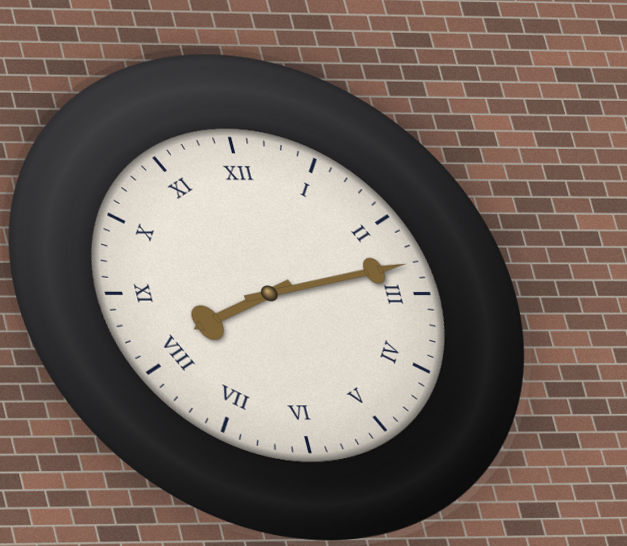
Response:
8.13
